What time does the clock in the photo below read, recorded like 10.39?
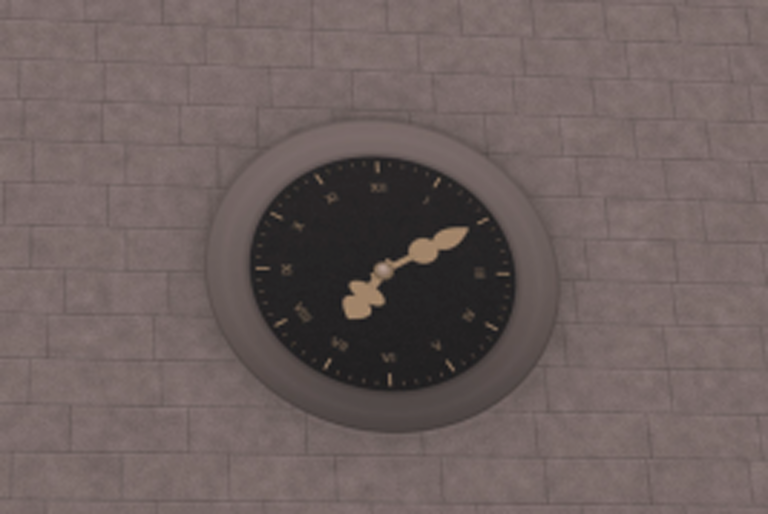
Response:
7.10
